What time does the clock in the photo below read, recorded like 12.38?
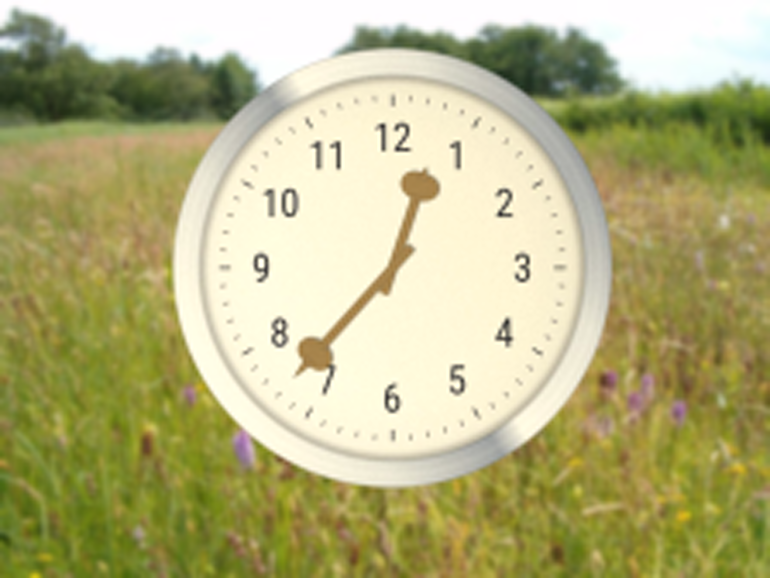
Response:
12.37
